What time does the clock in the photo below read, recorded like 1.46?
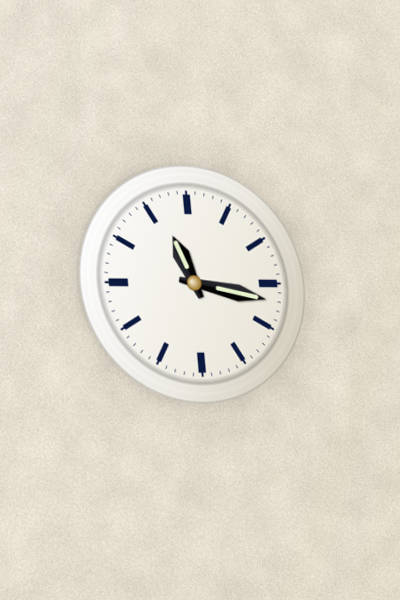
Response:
11.17
